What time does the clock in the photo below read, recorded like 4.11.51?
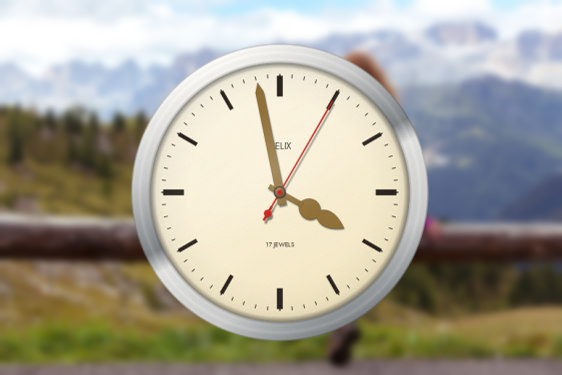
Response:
3.58.05
